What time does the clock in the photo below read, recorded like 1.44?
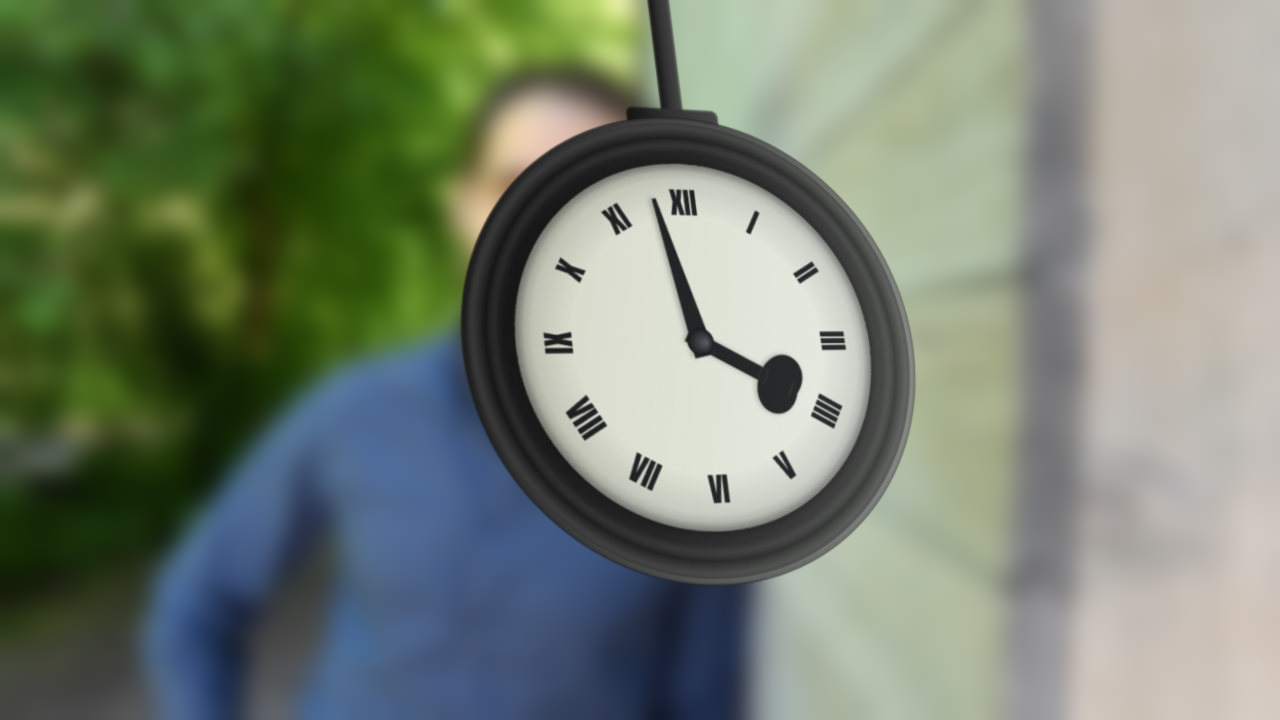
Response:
3.58
